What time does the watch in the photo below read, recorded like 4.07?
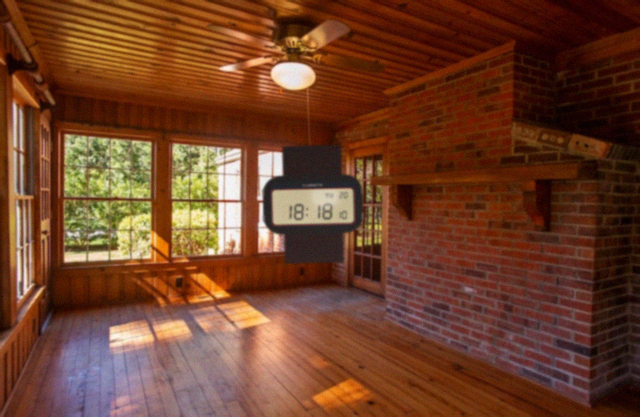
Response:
18.18
